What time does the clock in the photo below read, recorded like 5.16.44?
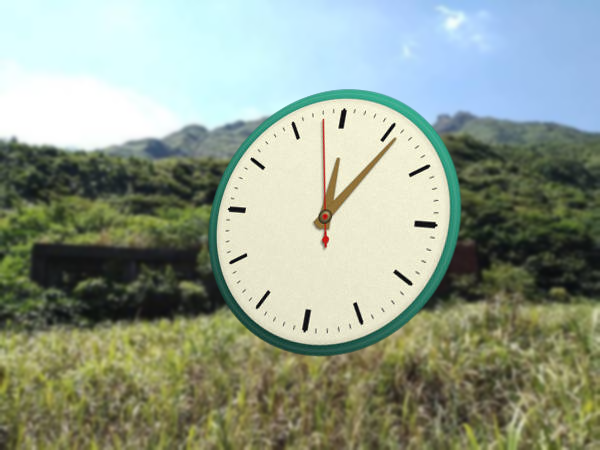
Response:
12.05.58
